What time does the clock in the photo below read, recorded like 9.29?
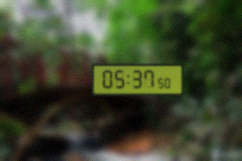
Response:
5.37
